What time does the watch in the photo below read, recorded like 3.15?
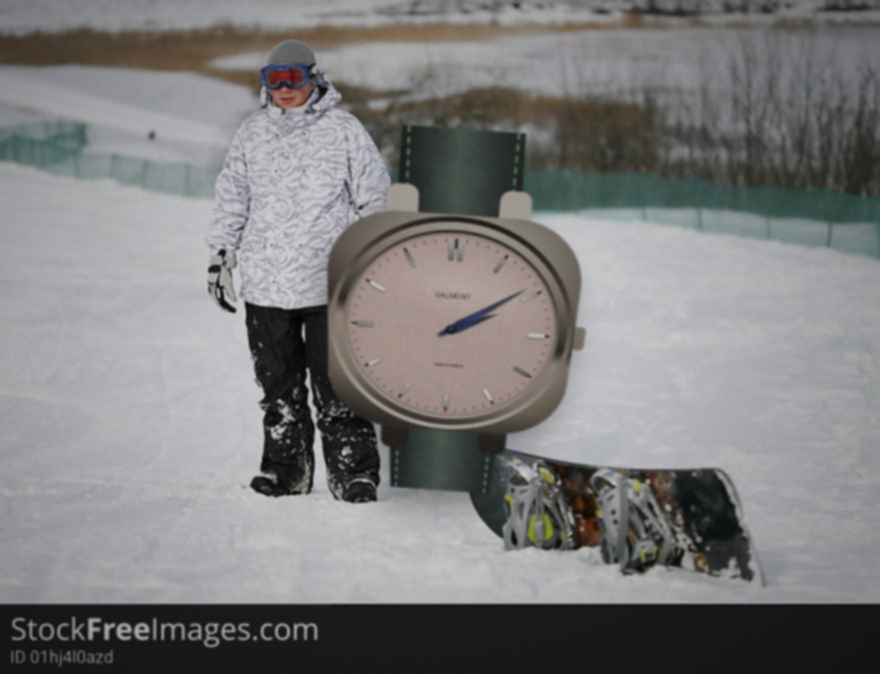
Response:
2.09
